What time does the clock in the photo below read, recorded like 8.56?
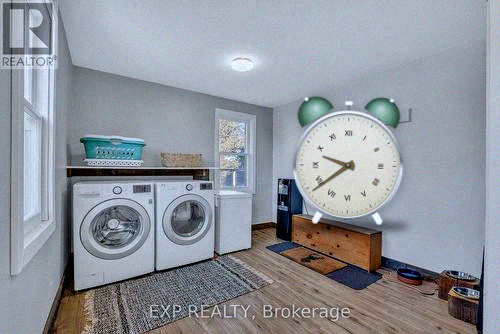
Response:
9.39
